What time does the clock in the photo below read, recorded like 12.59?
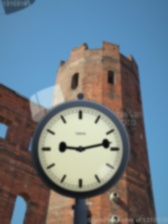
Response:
9.13
